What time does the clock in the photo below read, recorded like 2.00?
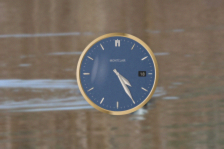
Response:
4.25
